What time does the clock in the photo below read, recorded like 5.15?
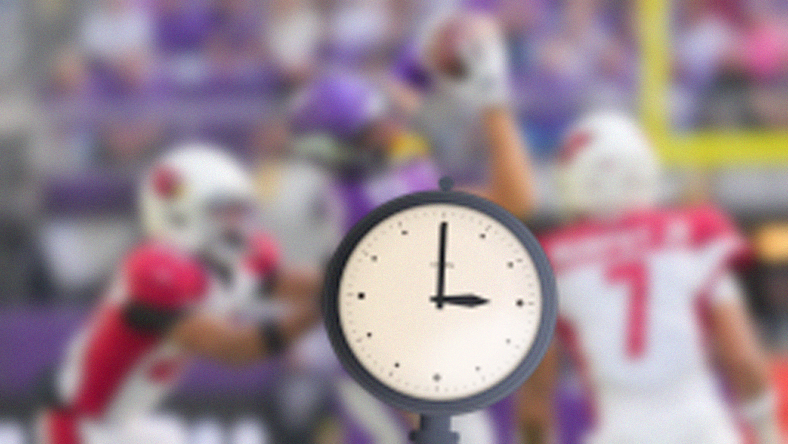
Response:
3.00
